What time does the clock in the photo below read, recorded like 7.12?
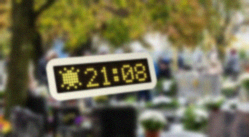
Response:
21.08
